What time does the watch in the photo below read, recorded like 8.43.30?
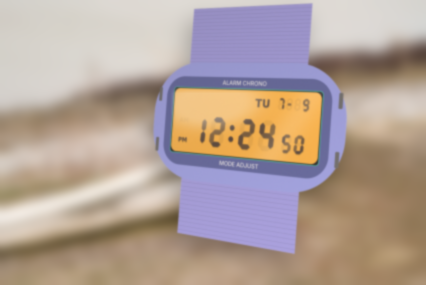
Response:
12.24.50
